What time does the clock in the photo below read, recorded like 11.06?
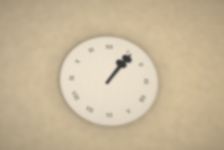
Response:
1.06
